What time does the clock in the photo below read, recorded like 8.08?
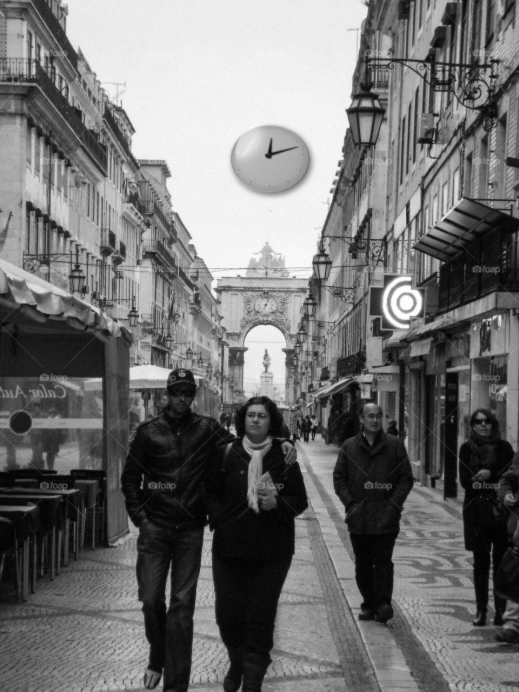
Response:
12.12
